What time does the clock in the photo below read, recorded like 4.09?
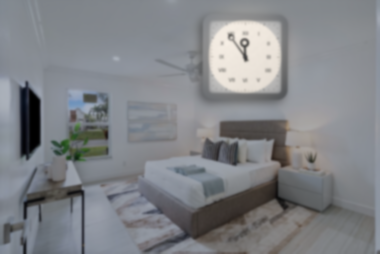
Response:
11.54
